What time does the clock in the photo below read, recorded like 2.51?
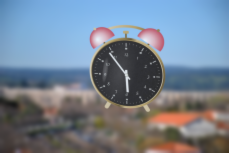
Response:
5.54
